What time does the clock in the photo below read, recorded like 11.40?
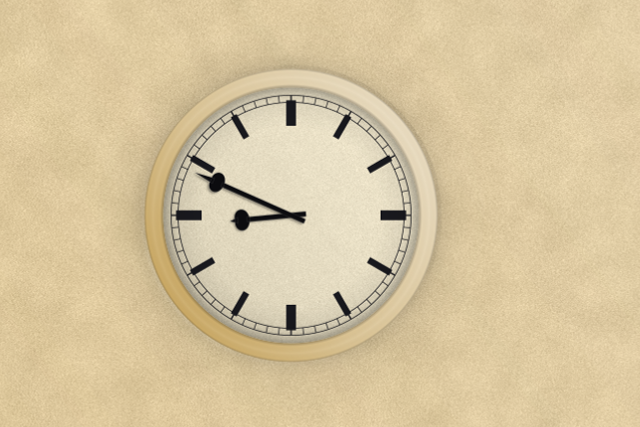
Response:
8.49
